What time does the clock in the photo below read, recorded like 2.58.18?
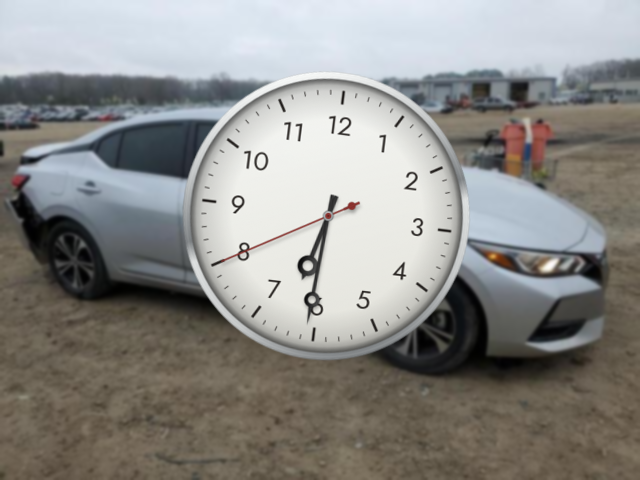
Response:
6.30.40
